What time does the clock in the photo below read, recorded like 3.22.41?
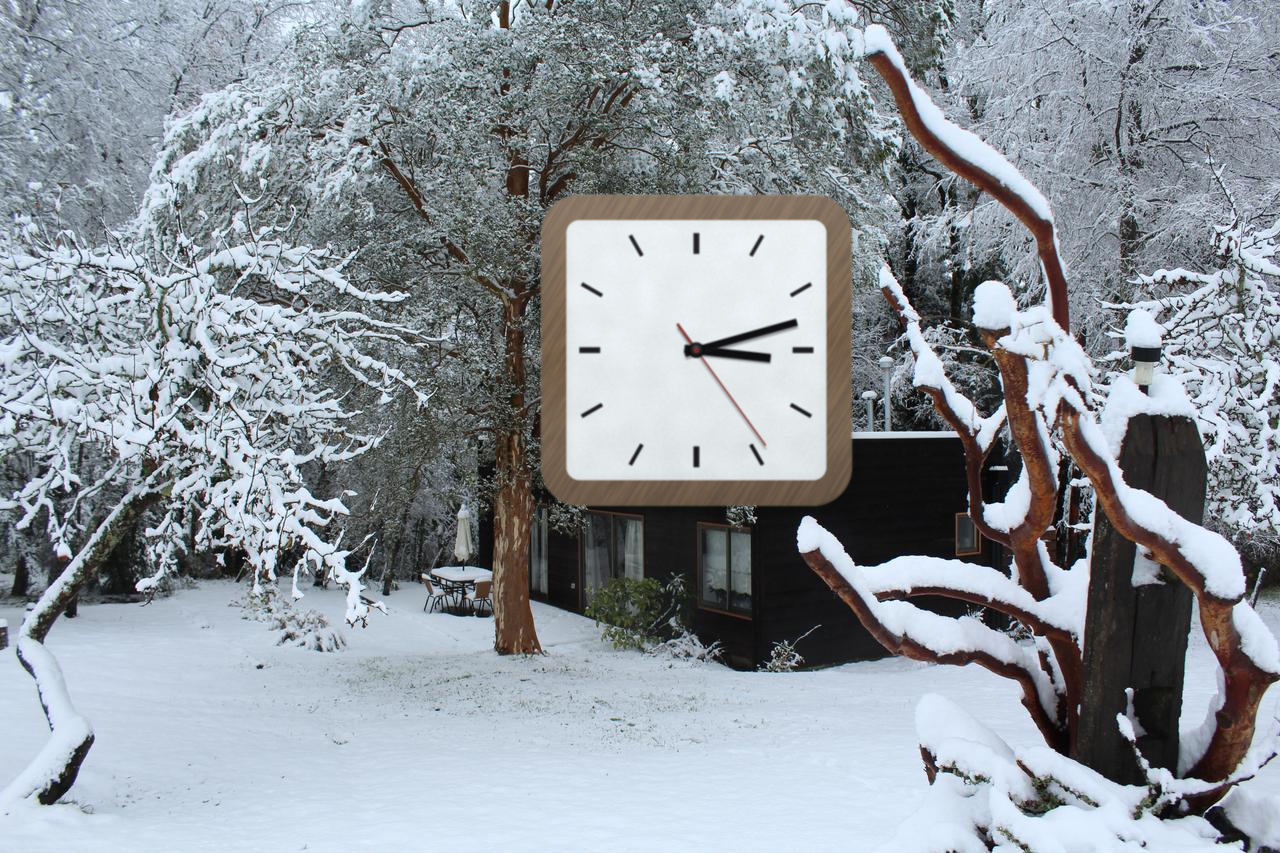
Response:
3.12.24
